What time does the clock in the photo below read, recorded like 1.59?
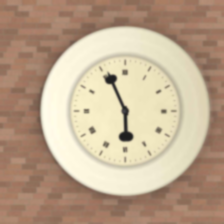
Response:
5.56
